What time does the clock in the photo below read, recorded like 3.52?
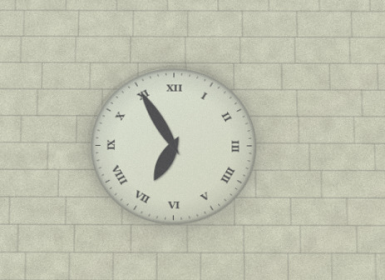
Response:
6.55
